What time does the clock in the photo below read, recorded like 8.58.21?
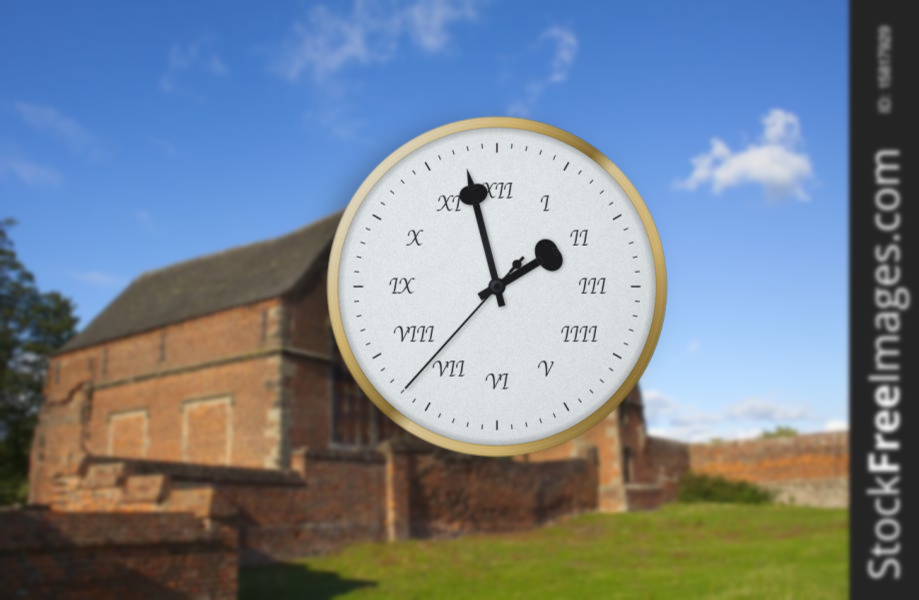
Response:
1.57.37
